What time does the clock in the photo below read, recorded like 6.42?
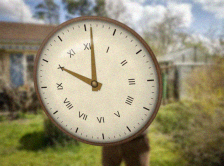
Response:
10.01
